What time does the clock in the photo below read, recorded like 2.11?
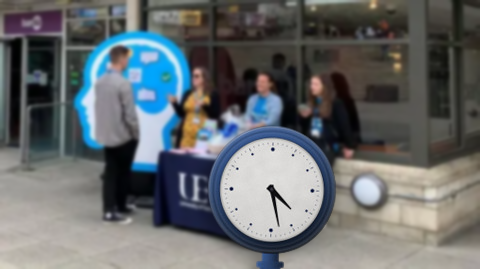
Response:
4.28
